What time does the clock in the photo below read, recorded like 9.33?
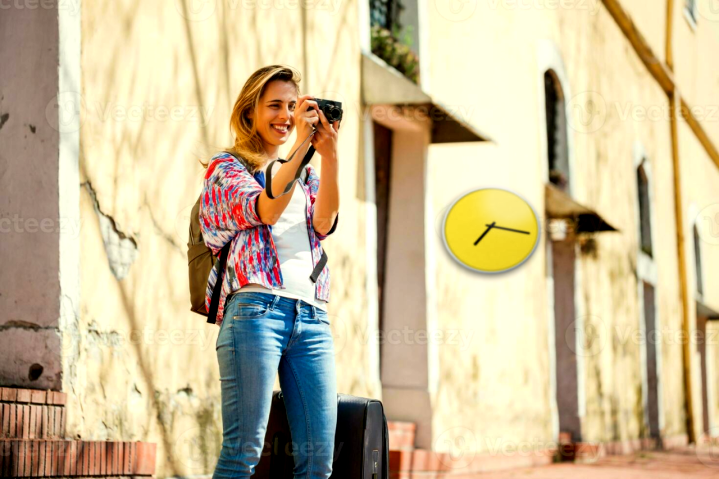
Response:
7.17
